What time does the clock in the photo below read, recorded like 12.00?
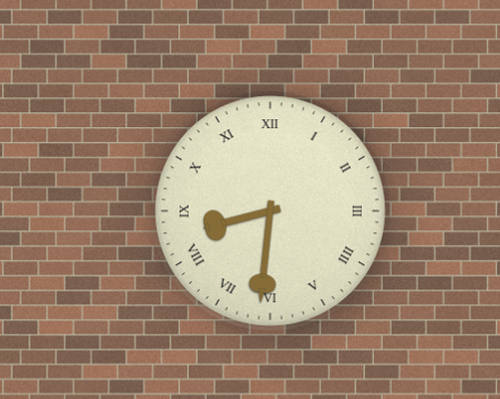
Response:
8.31
